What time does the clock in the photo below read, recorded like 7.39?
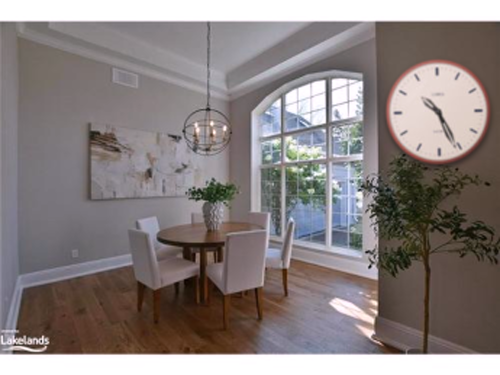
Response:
10.26
